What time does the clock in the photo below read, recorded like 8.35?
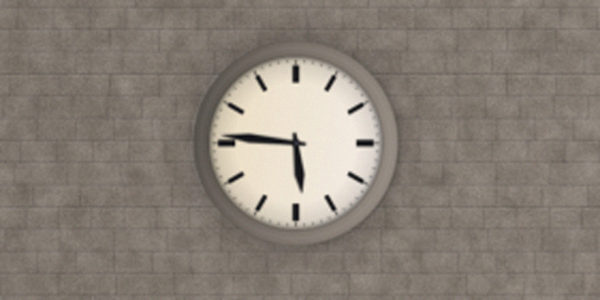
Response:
5.46
